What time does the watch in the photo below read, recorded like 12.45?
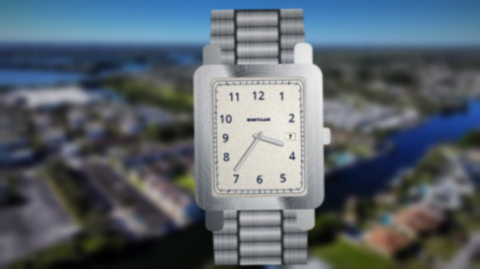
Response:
3.36
